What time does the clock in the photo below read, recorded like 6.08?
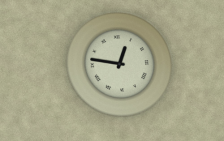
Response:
12.47
